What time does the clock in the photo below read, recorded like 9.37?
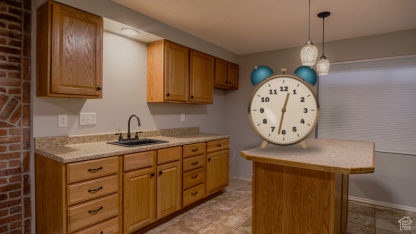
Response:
12.32
